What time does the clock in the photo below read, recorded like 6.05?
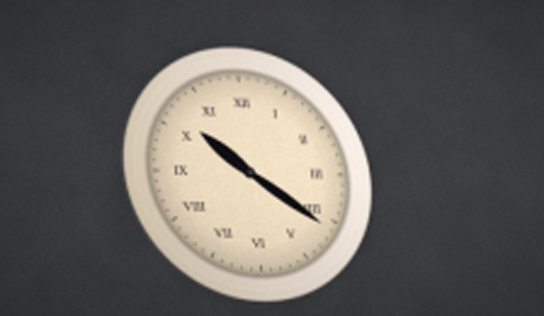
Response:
10.21
